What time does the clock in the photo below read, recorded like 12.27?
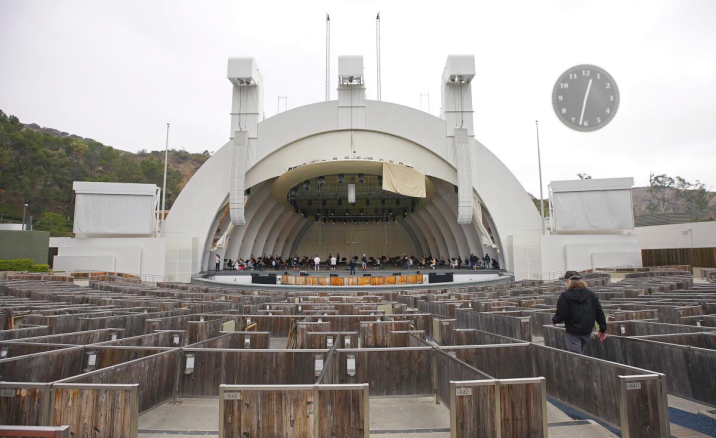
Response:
12.32
